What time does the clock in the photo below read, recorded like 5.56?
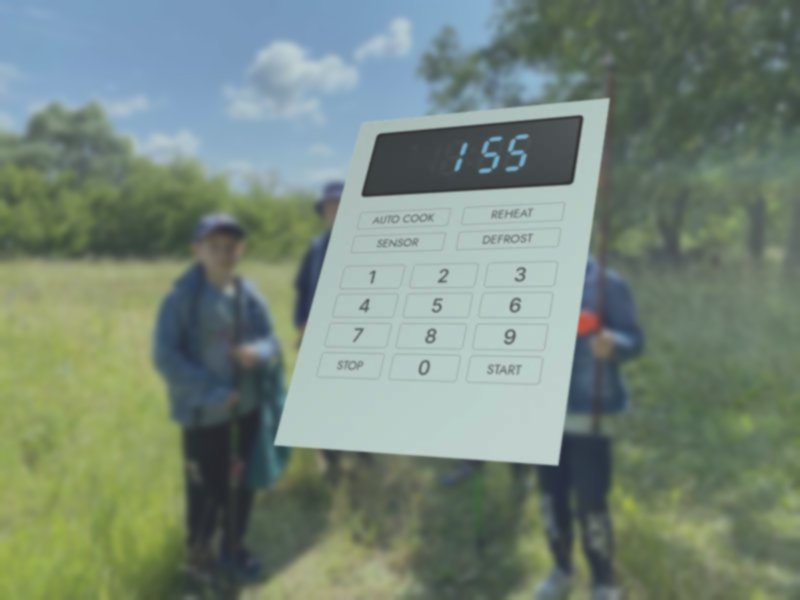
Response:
1.55
